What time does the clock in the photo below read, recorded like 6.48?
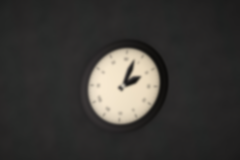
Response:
2.03
